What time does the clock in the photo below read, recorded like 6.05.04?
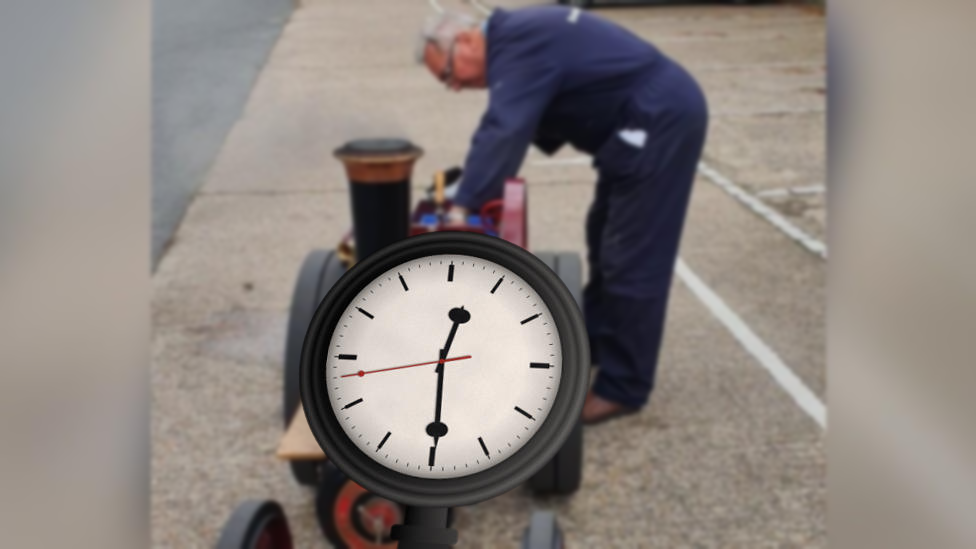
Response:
12.29.43
